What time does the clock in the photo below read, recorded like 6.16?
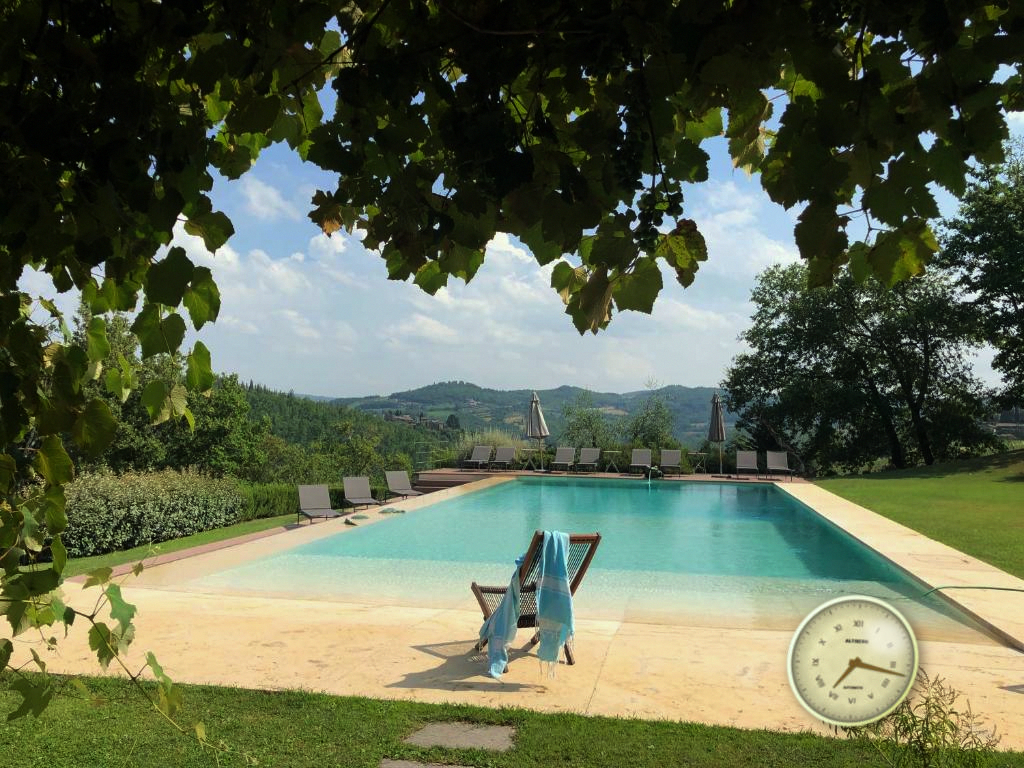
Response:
7.17
